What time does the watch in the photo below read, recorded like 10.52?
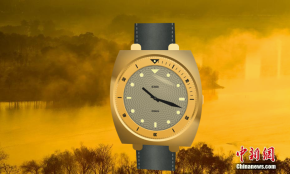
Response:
10.18
